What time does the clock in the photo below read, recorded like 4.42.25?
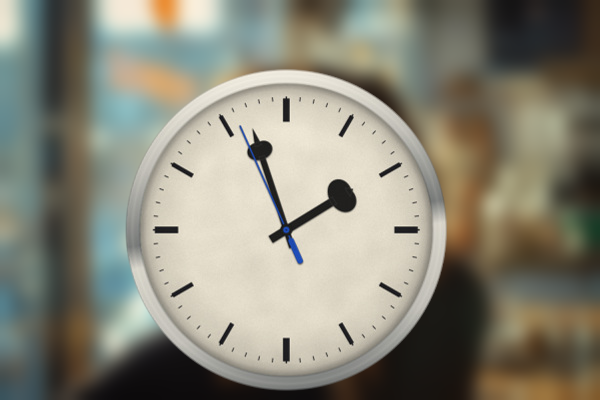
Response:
1.56.56
